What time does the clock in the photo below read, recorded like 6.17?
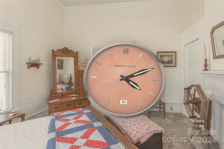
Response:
4.11
